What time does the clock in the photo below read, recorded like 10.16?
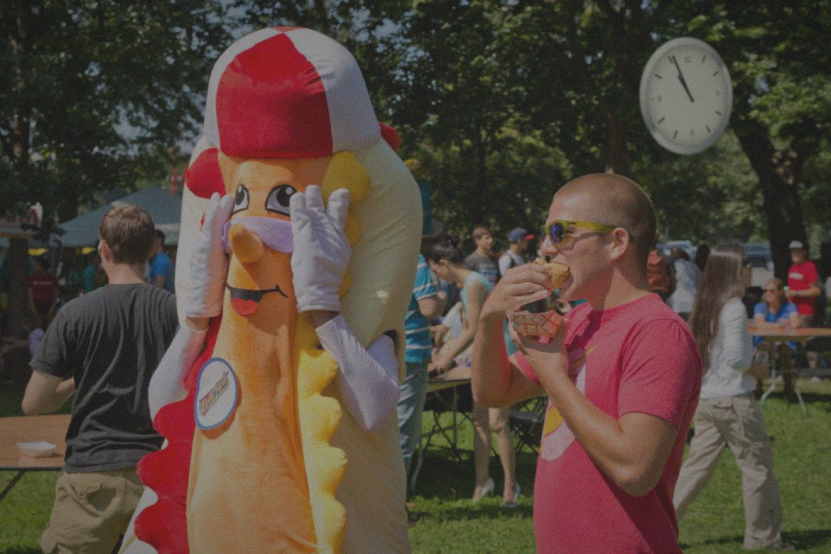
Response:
10.56
